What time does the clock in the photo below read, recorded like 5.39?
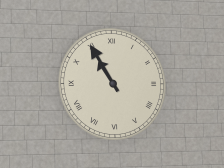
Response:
10.55
